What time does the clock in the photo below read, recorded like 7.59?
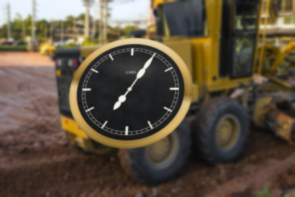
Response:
7.05
